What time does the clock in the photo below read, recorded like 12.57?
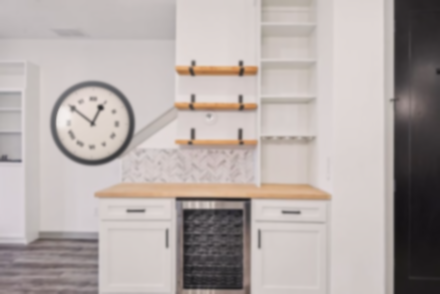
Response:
12.51
